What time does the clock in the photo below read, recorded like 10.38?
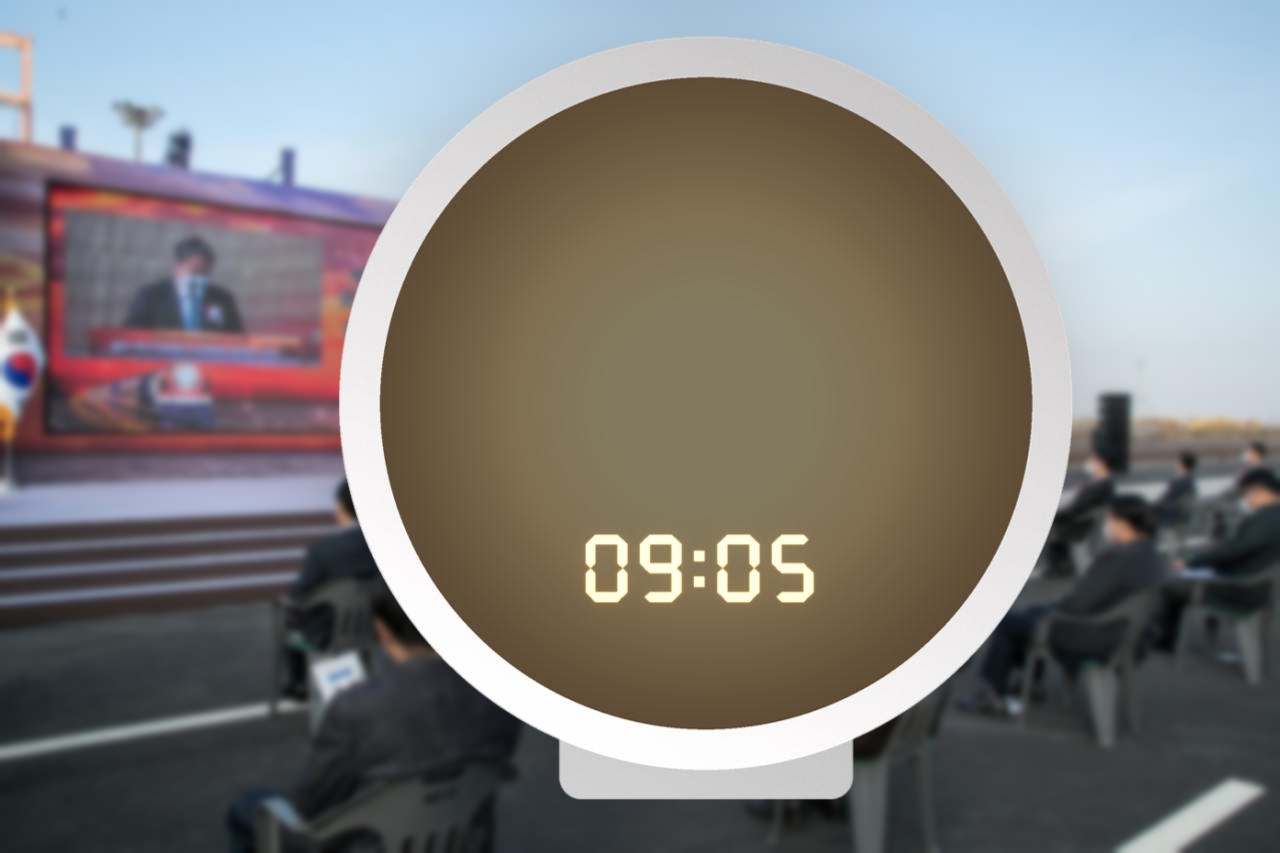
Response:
9.05
